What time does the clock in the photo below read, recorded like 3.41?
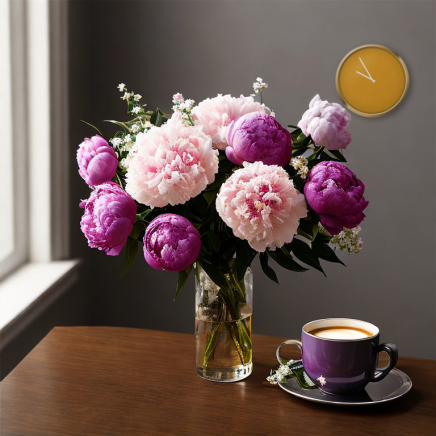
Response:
9.55
